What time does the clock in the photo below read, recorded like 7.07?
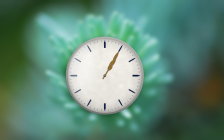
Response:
1.05
